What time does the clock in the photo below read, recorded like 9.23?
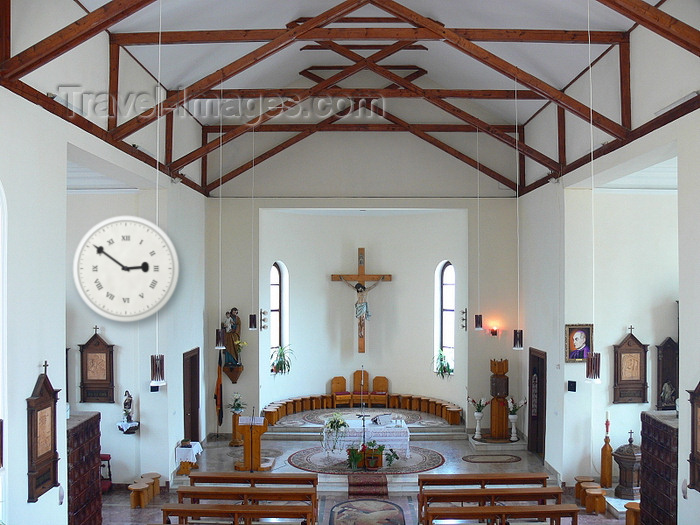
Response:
2.51
